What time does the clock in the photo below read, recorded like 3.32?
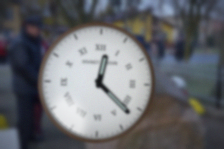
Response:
12.22
